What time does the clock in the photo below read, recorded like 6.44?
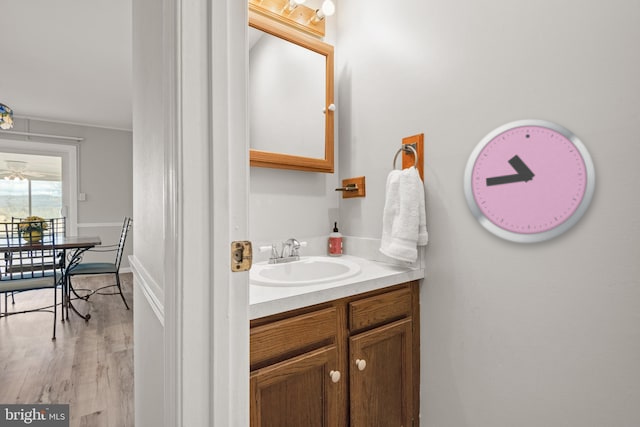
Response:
10.44
